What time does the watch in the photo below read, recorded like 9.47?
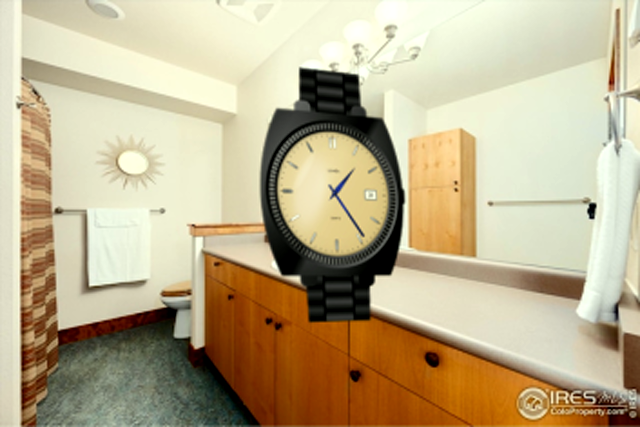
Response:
1.24
